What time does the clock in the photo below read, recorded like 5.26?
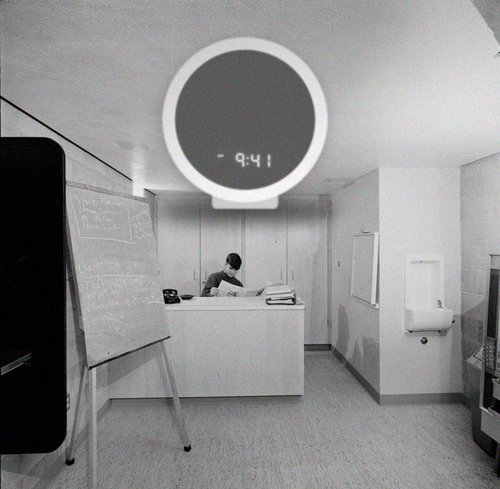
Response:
9.41
